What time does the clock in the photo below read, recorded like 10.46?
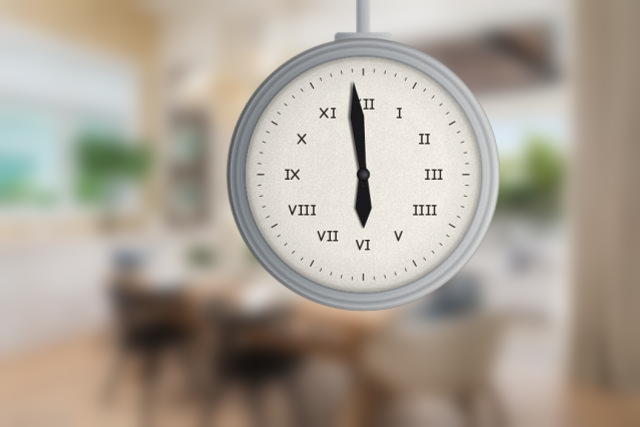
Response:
5.59
